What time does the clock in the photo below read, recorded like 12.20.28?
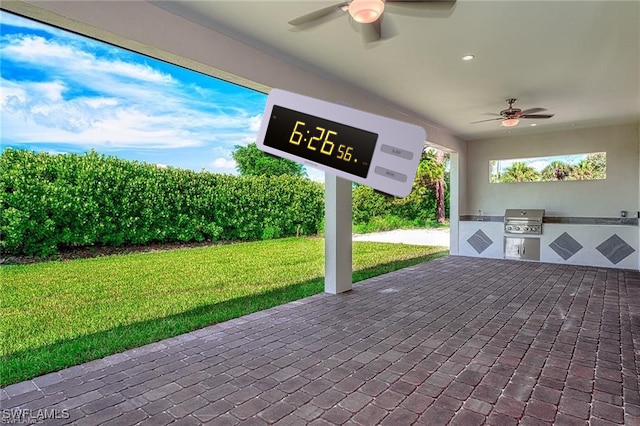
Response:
6.26.56
